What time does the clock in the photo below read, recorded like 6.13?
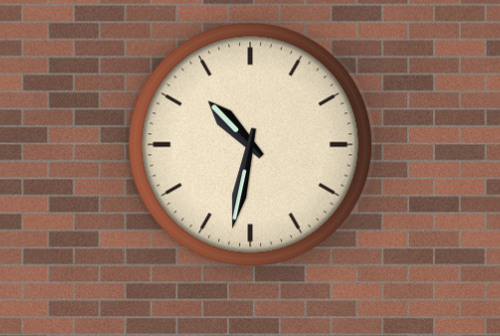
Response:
10.32
